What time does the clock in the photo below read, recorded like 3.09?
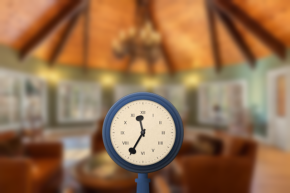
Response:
11.35
